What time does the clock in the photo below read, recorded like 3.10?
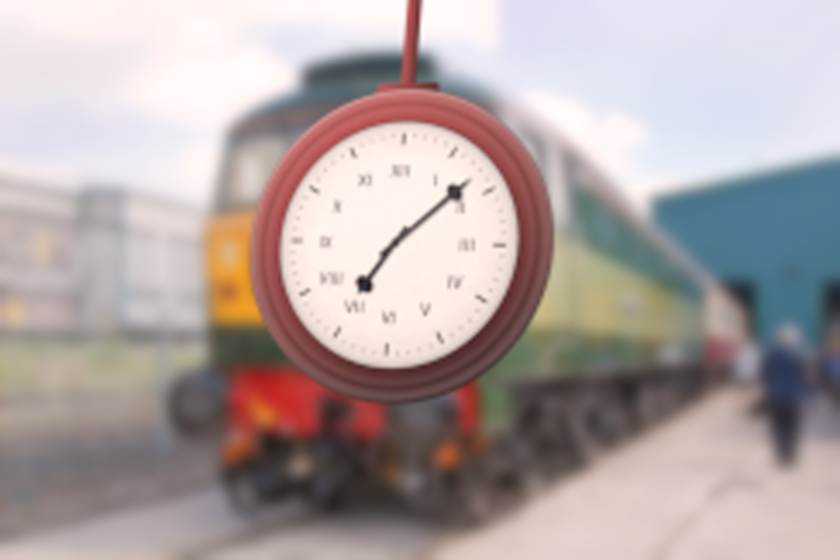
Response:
7.08
